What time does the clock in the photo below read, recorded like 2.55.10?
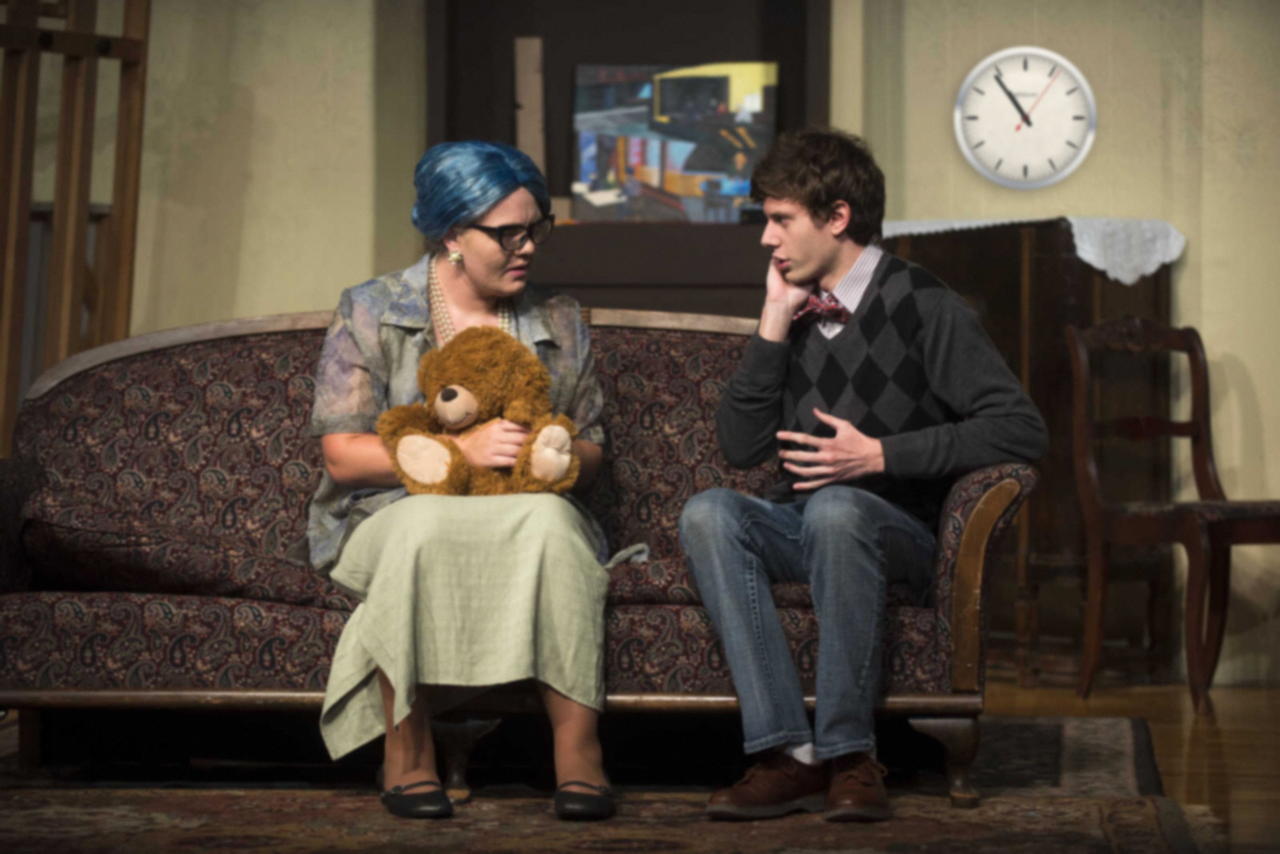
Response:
10.54.06
